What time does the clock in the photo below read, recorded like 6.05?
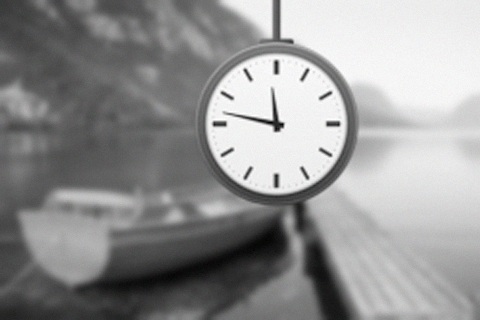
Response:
11.47
